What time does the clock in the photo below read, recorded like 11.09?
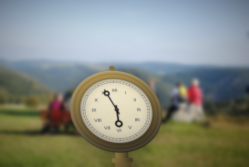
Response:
5.56
